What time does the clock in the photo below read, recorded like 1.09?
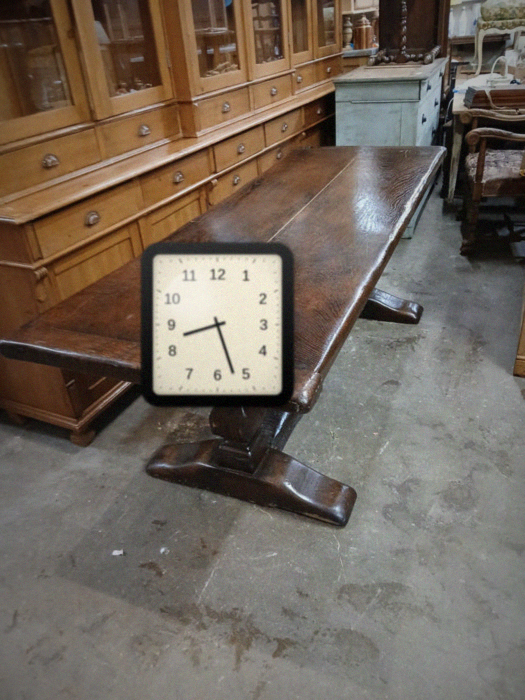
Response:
8.27
